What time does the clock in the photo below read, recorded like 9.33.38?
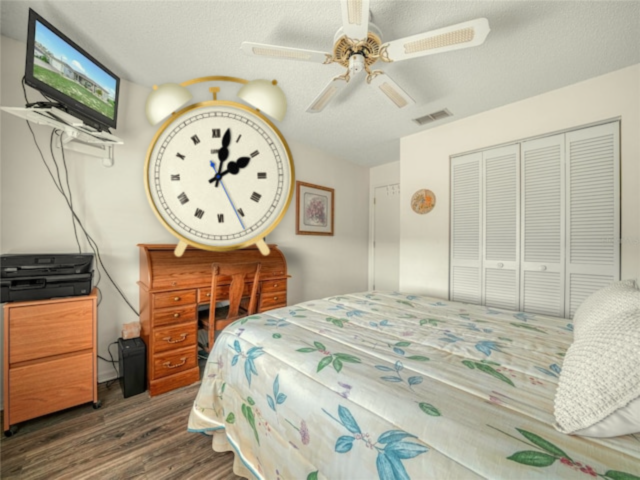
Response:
2.02.26
